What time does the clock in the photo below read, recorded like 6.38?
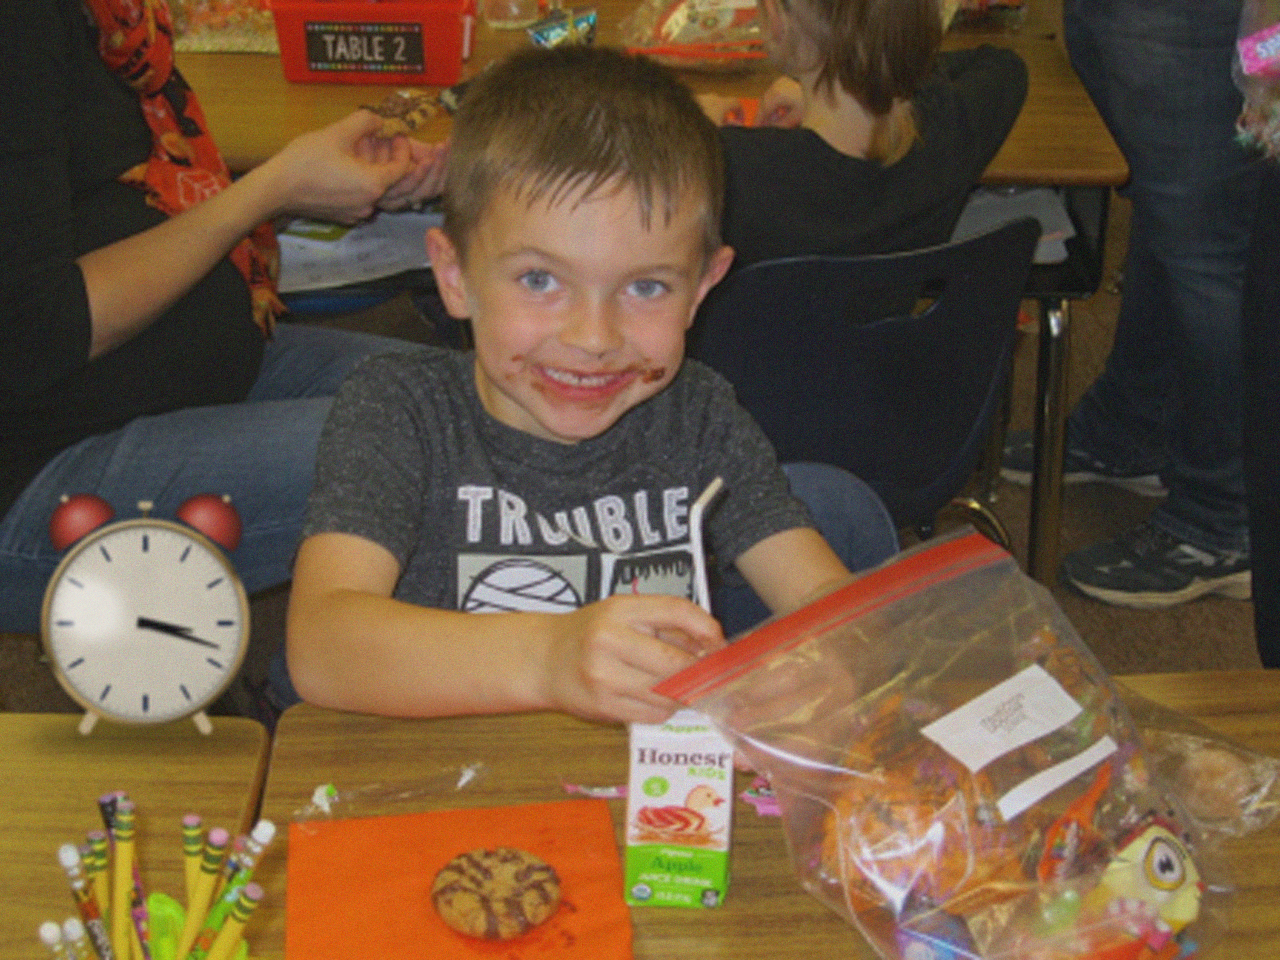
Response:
3.18
